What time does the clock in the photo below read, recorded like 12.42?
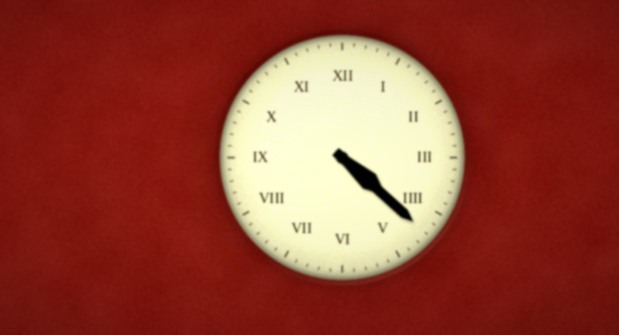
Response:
4.22
